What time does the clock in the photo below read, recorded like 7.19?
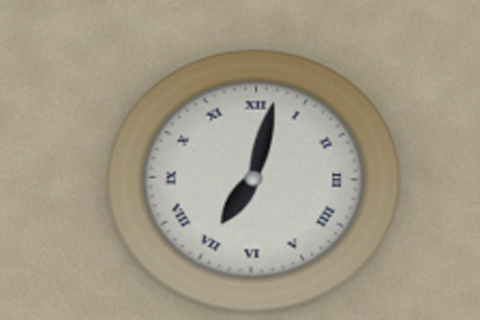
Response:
7.02
